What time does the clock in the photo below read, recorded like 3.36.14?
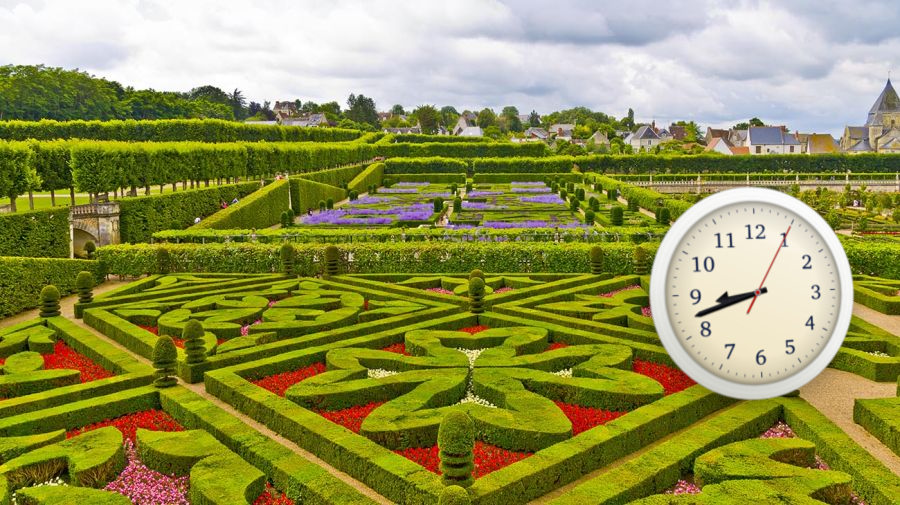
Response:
8.42.05
